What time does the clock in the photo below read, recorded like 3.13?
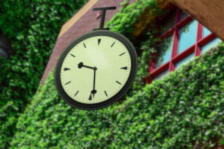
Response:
9.29
